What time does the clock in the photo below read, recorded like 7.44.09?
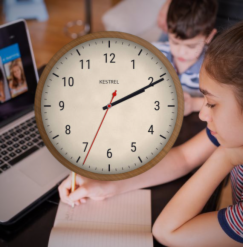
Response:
2.10.34
